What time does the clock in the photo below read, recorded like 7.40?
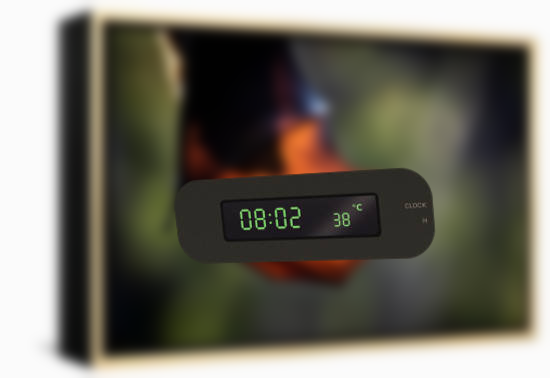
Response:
8.02
